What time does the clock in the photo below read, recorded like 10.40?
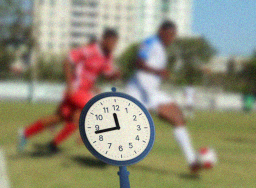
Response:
11.43
